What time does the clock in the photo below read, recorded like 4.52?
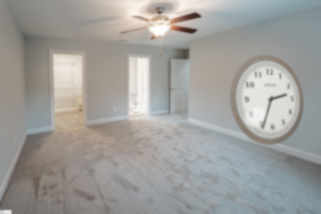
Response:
2.34
